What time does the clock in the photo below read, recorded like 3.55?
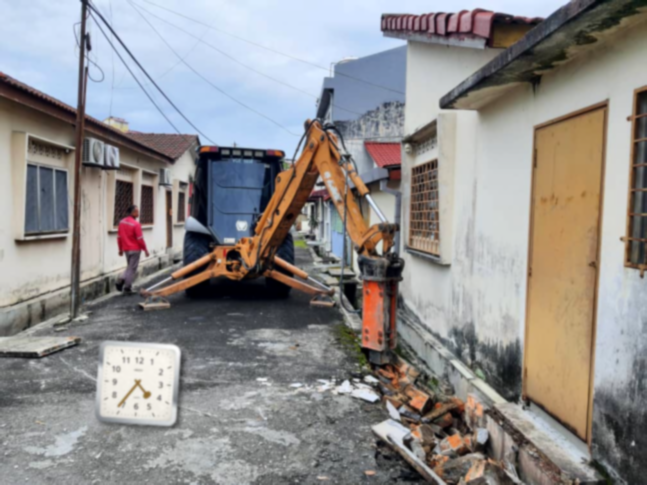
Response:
4.36
